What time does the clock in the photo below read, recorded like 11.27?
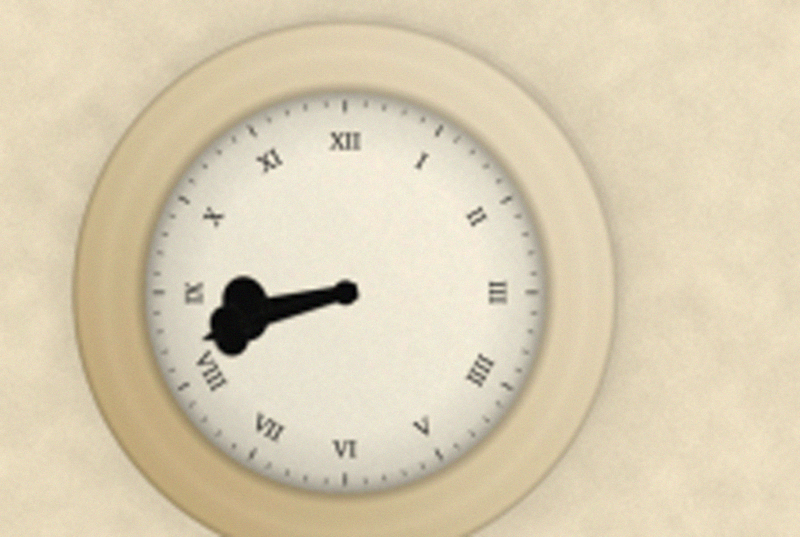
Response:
8.42
